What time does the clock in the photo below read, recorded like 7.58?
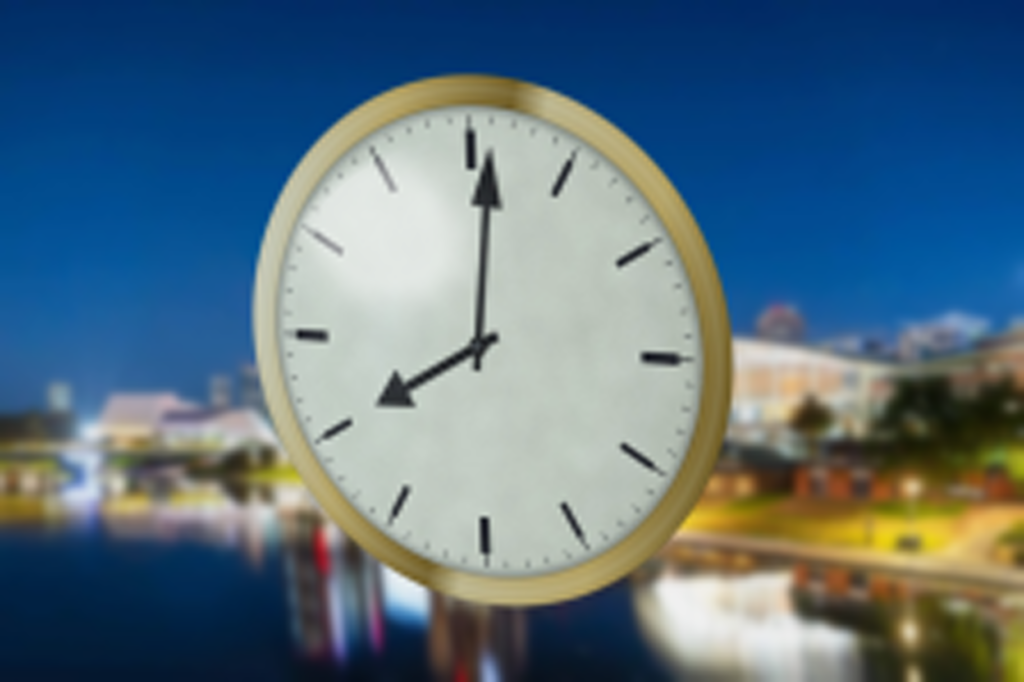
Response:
8.01
